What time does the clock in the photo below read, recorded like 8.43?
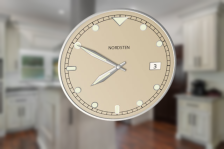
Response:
7.50
